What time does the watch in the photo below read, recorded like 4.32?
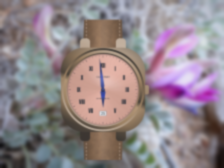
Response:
5.59
